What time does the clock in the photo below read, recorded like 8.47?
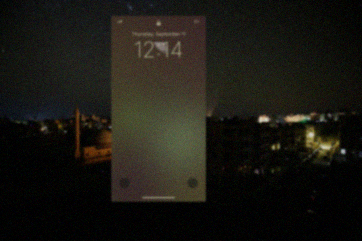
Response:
12.14
